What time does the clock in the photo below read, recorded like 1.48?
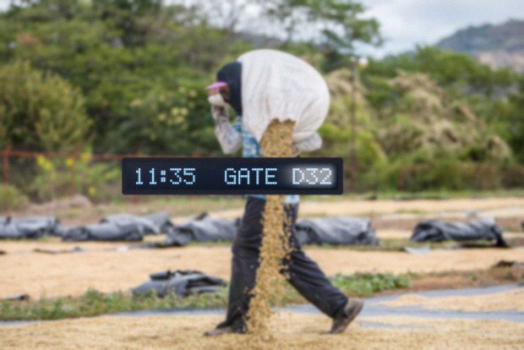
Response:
11.35
